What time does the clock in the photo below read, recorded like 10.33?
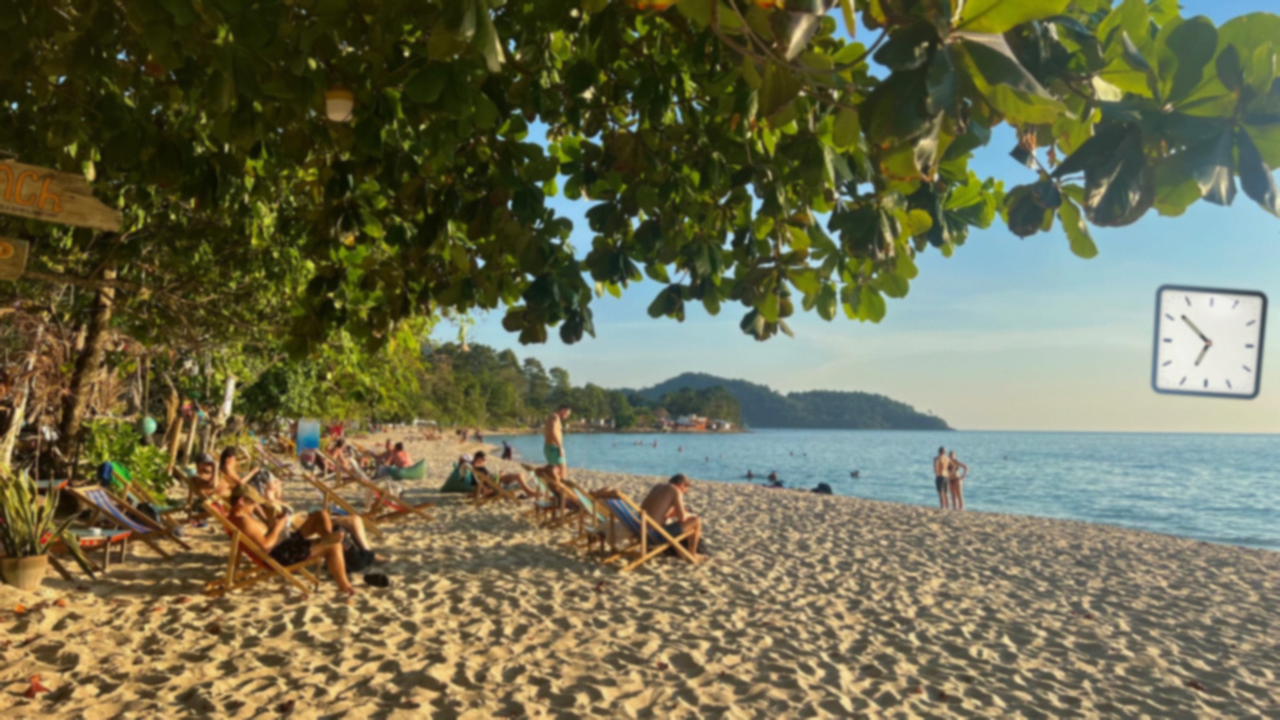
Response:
6.52
